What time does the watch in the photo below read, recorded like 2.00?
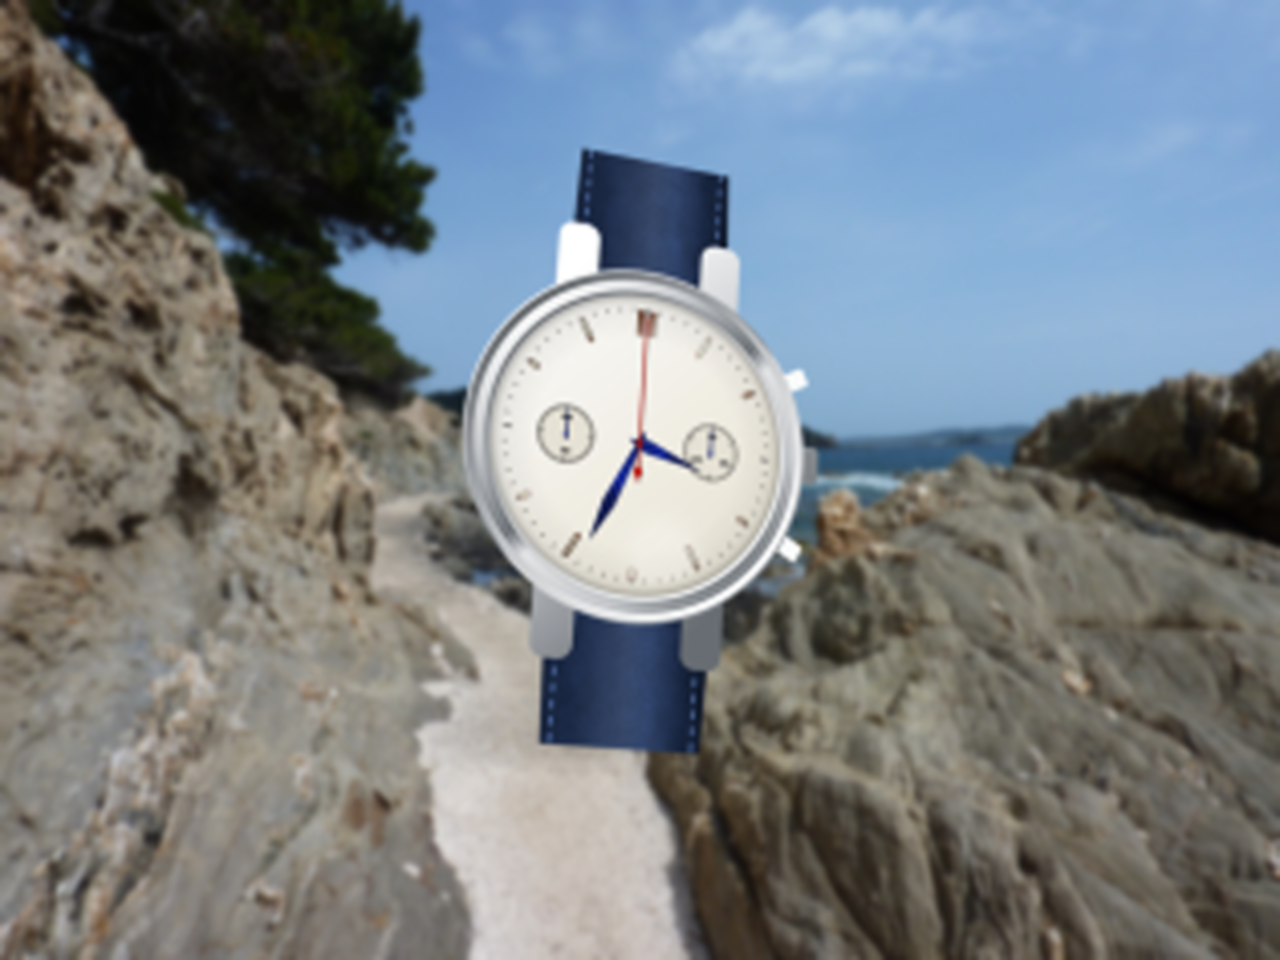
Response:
3.34
